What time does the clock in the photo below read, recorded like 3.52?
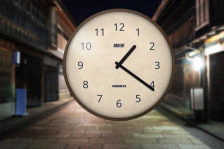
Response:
1.21
